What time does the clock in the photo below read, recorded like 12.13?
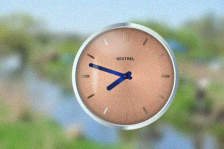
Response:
7.48
